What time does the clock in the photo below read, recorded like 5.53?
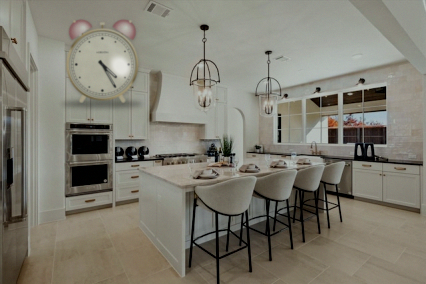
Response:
4.25
